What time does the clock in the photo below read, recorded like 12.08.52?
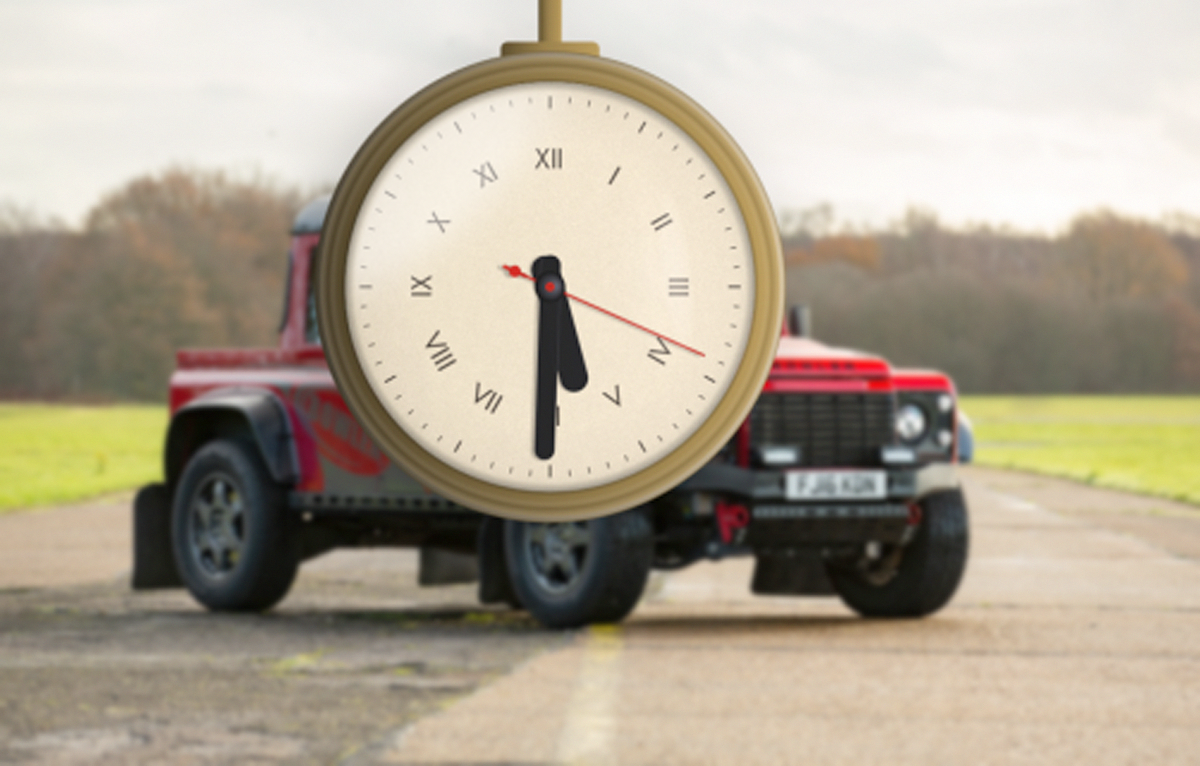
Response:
5.30.19
